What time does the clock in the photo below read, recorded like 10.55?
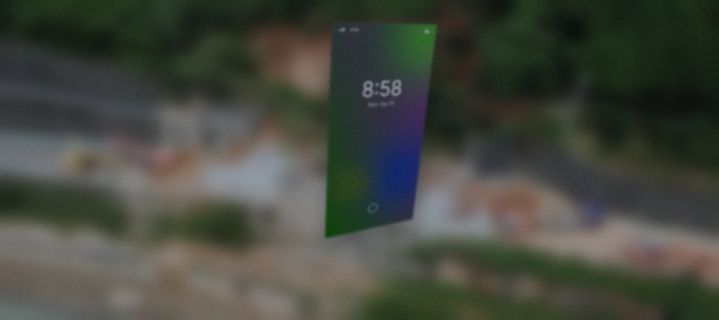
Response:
8.58
